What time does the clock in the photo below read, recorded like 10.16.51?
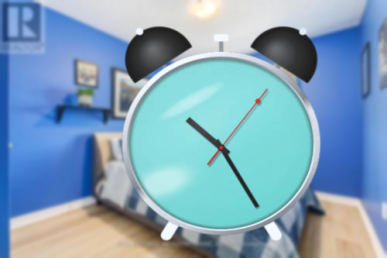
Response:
10.25.06
